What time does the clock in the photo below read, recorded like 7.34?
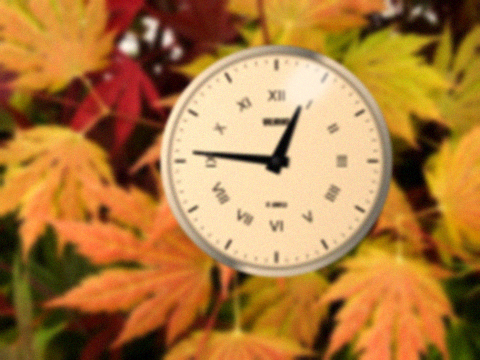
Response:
12.46
